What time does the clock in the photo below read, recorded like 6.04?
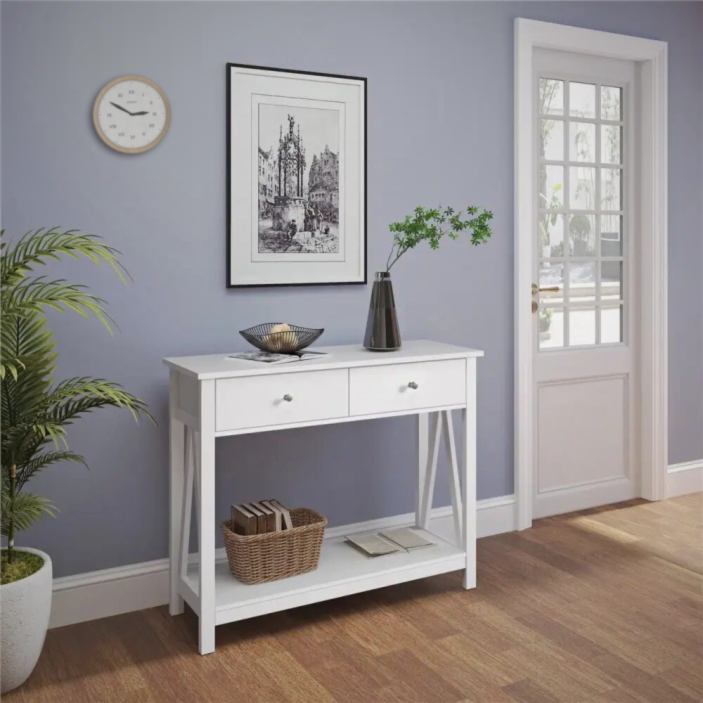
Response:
2.50
